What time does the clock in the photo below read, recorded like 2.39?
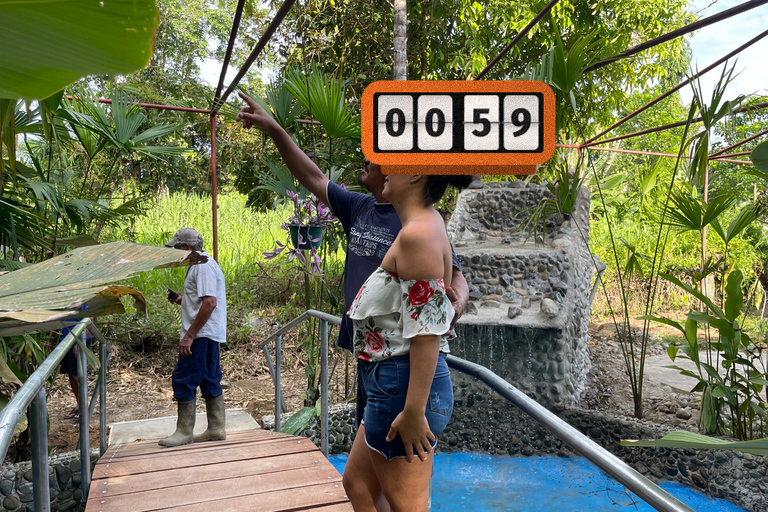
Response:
0.59
